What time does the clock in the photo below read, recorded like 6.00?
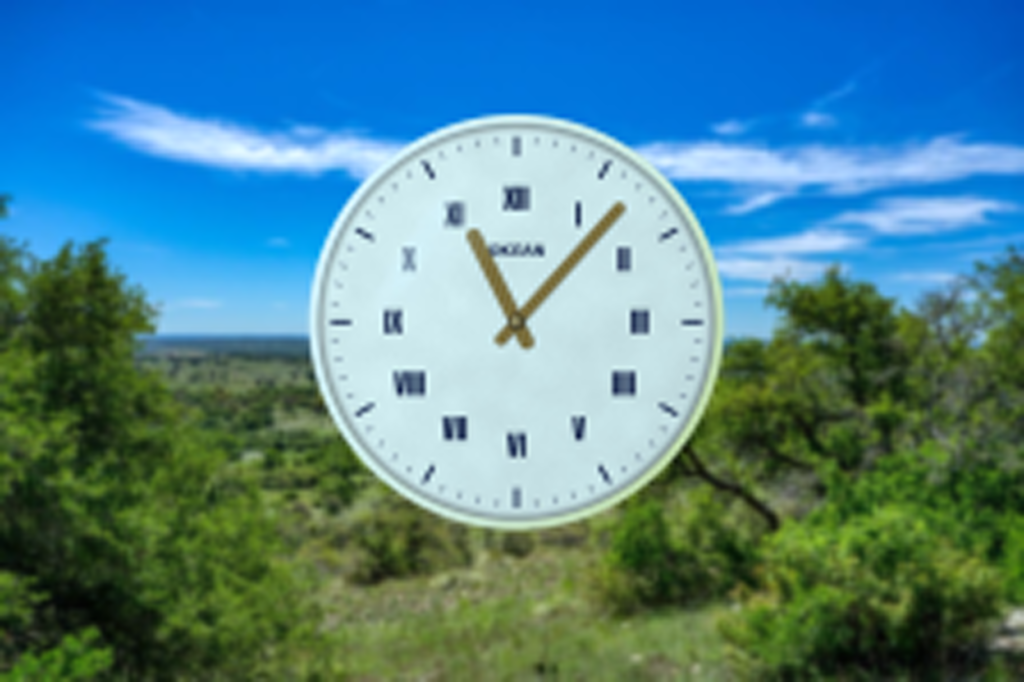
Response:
11.07
